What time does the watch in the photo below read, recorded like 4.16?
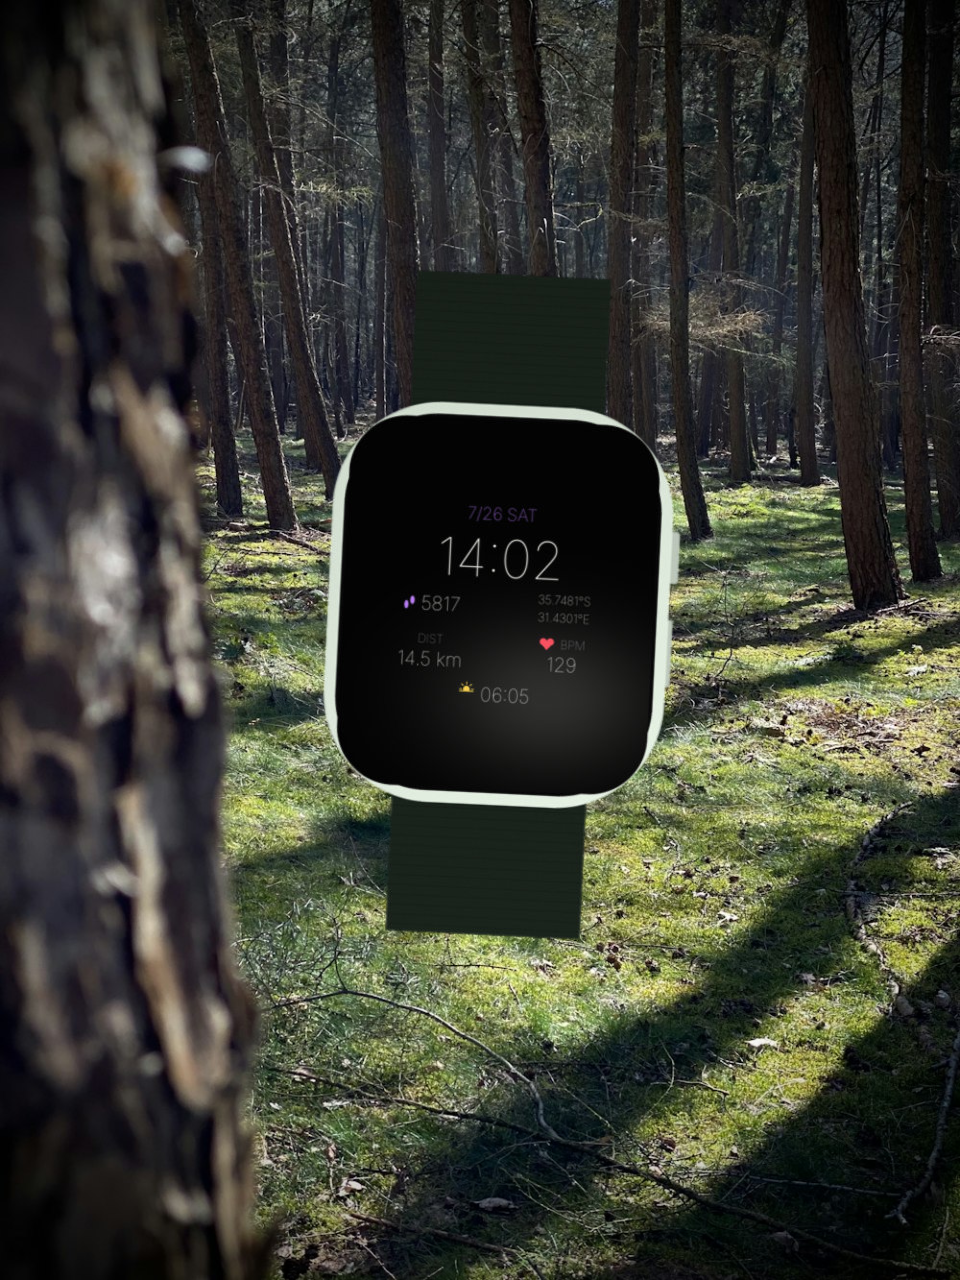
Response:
14.02
